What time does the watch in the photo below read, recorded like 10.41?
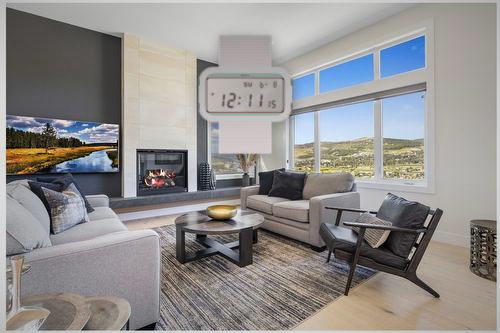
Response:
12.11
